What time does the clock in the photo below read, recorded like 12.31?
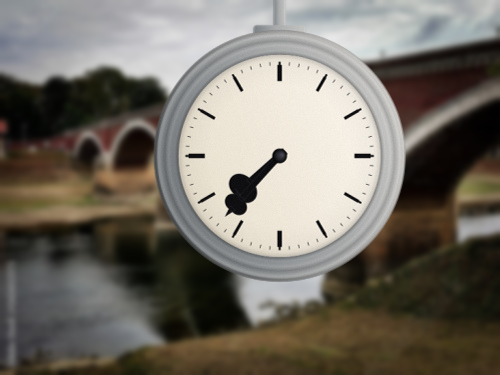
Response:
7.37
